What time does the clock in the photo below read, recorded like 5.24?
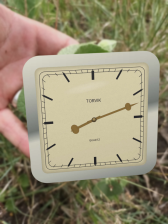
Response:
8.12
